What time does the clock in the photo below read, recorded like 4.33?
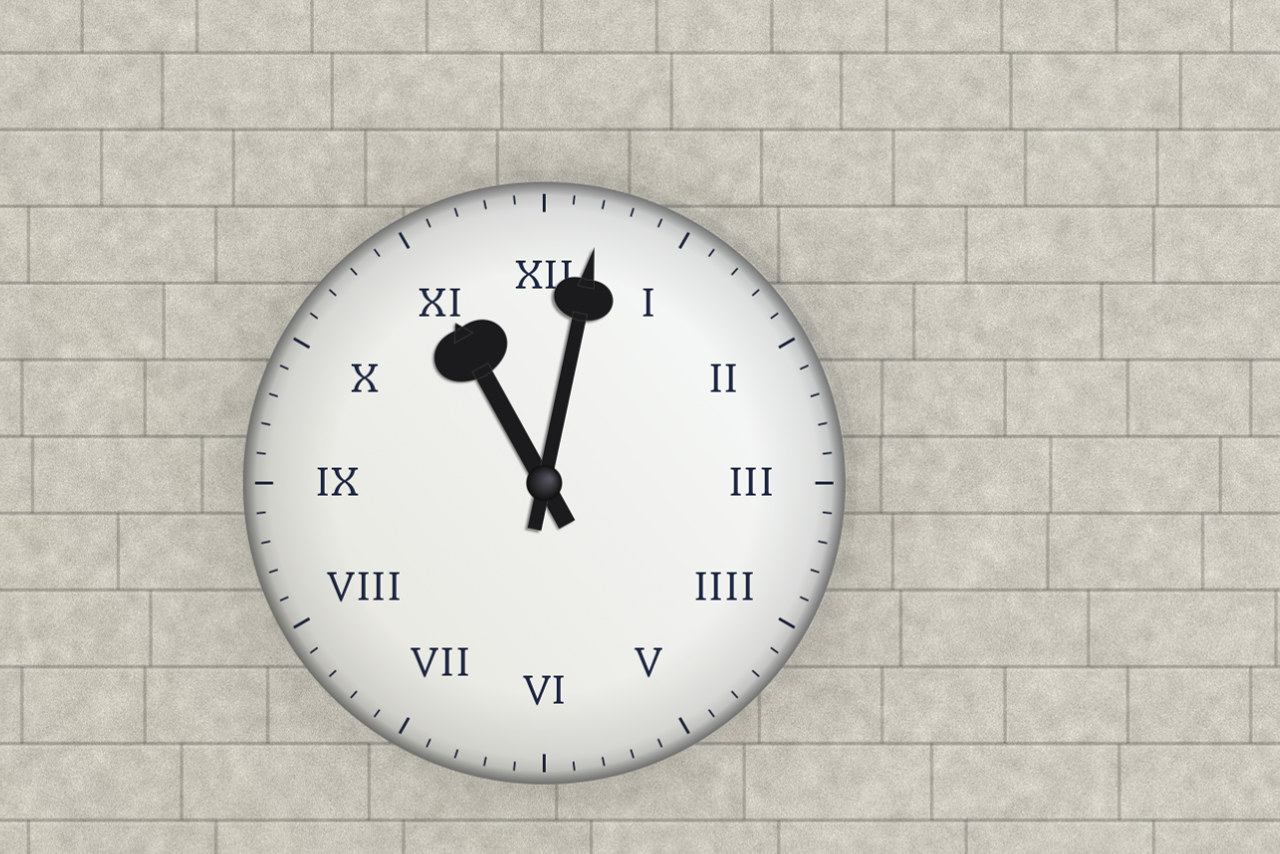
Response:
11.02
